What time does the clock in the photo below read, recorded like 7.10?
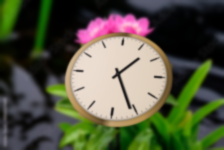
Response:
1.26
